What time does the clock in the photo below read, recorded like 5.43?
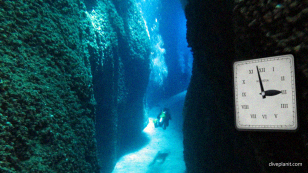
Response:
2.58
